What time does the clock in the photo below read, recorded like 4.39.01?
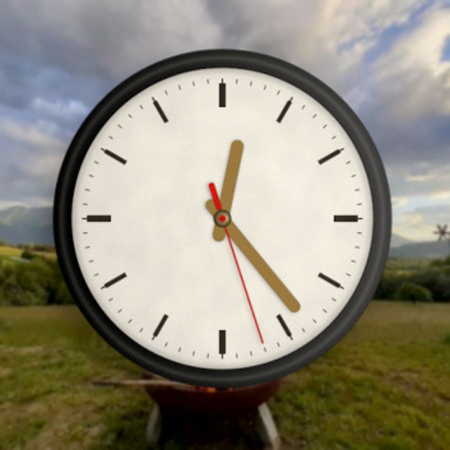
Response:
12.23.27
